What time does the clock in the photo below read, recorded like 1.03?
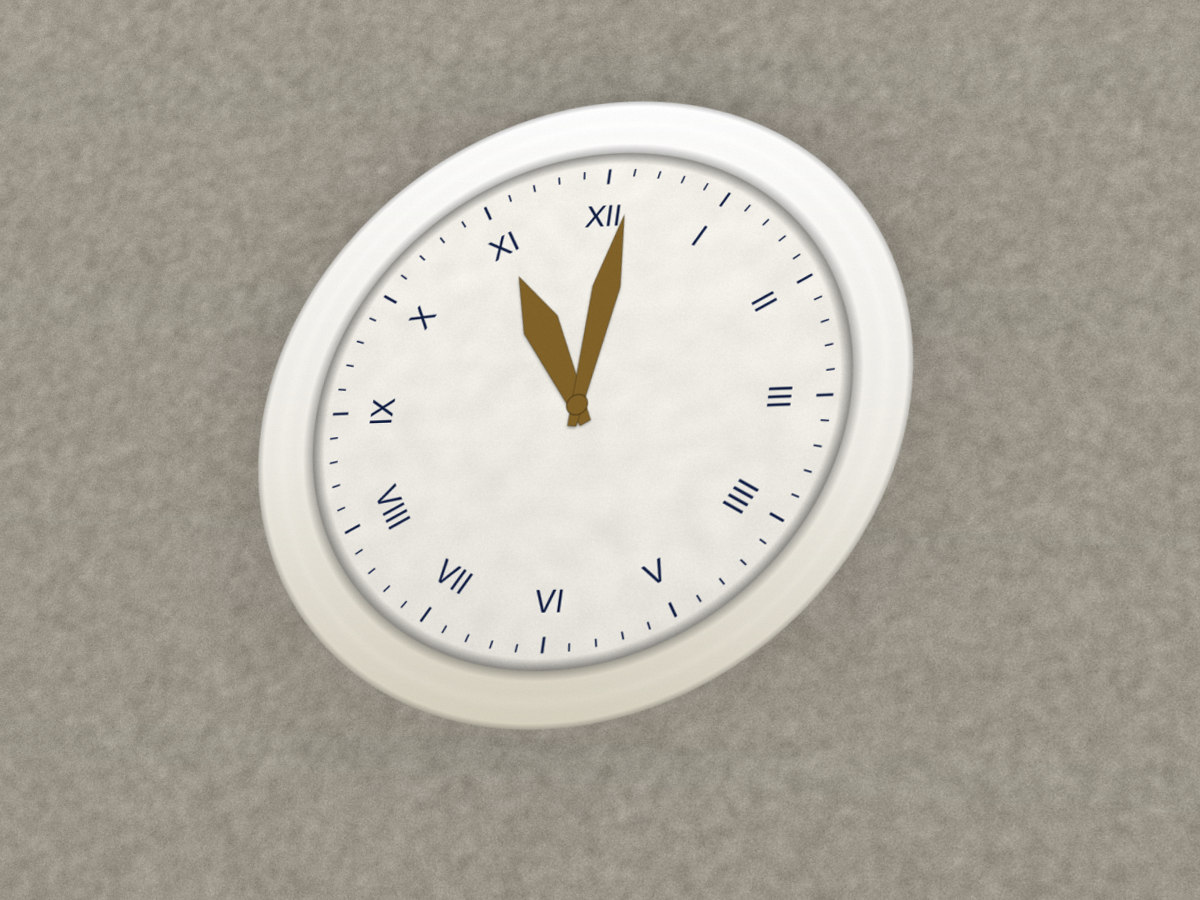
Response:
11.01
